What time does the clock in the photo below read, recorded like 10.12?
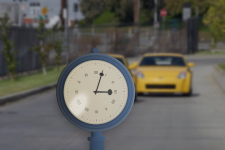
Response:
3.03
